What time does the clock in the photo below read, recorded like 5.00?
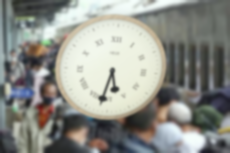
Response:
5.32
